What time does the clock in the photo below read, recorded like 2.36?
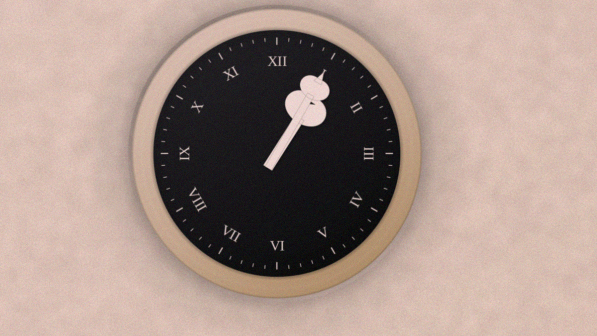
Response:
1.05
